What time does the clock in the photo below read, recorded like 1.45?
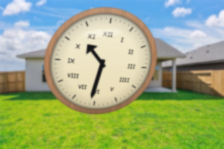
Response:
10.31
